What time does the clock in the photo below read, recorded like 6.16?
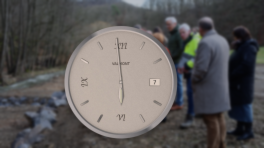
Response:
5.59
